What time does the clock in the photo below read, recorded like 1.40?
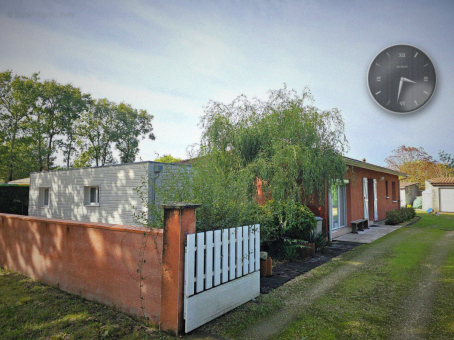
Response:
3.32
